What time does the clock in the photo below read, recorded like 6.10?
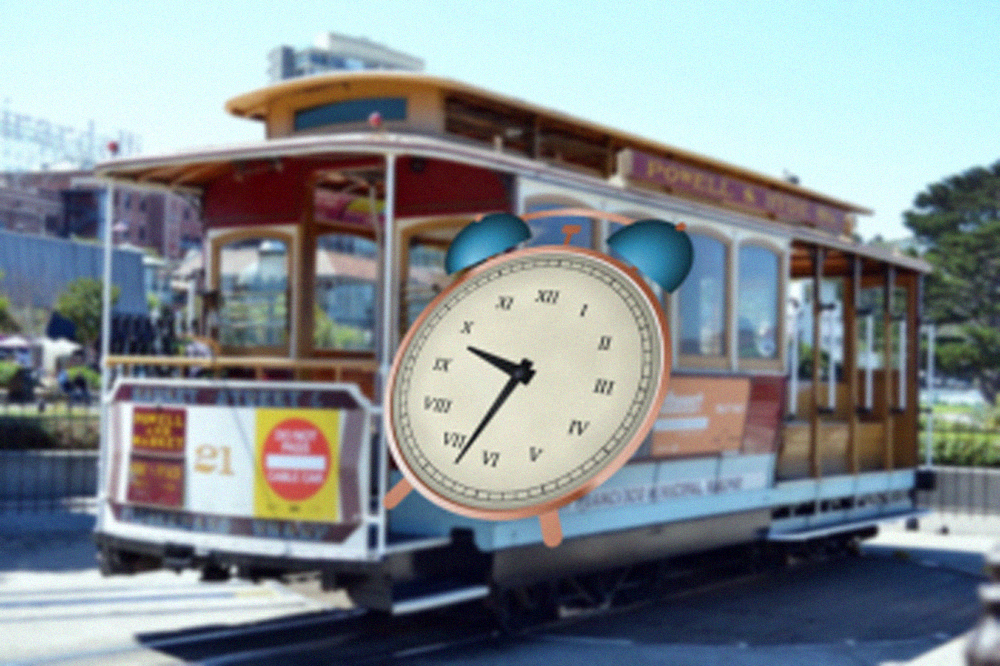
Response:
9.33
